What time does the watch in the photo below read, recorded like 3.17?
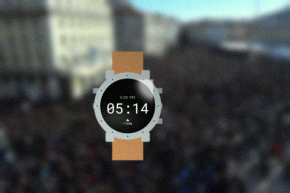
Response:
5.14
